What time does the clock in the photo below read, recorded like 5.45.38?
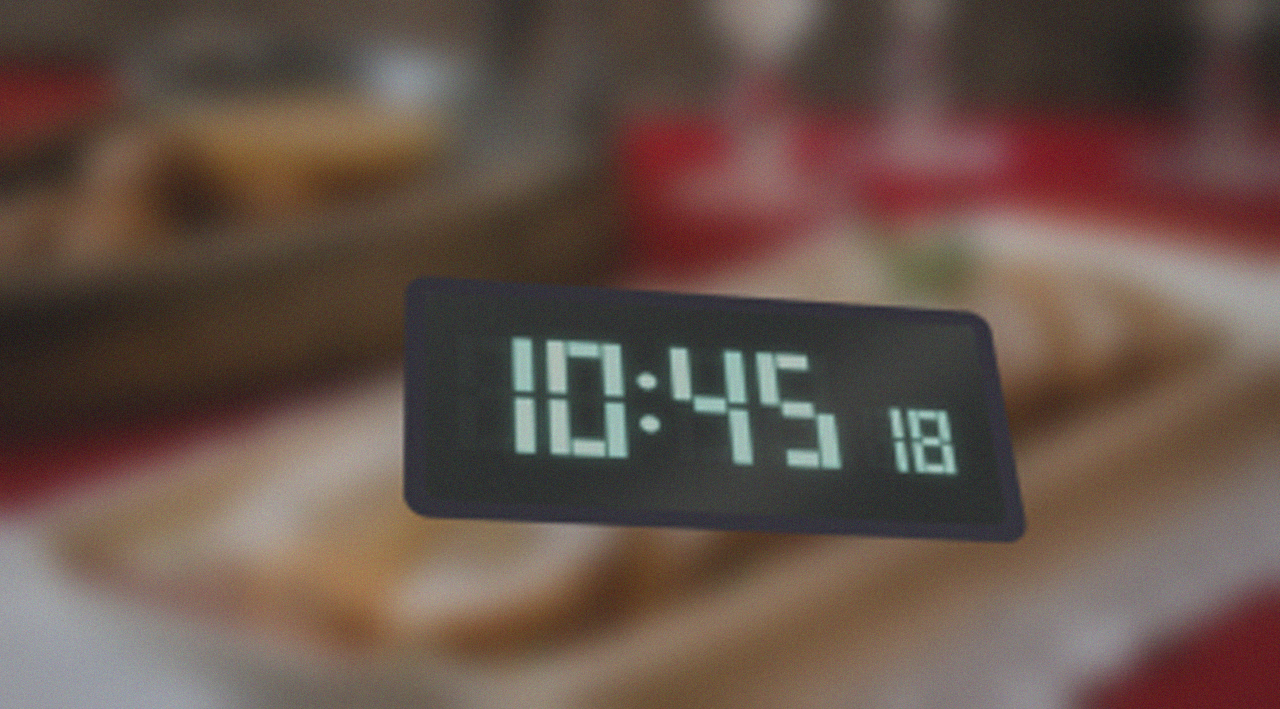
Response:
10.45.18
